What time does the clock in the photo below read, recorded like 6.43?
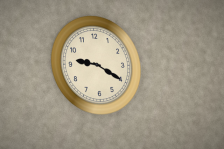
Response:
9.20
